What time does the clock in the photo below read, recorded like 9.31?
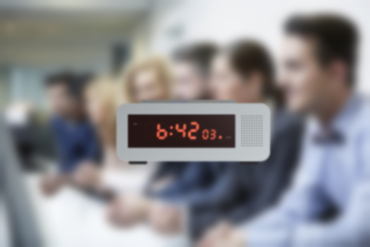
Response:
6.42
